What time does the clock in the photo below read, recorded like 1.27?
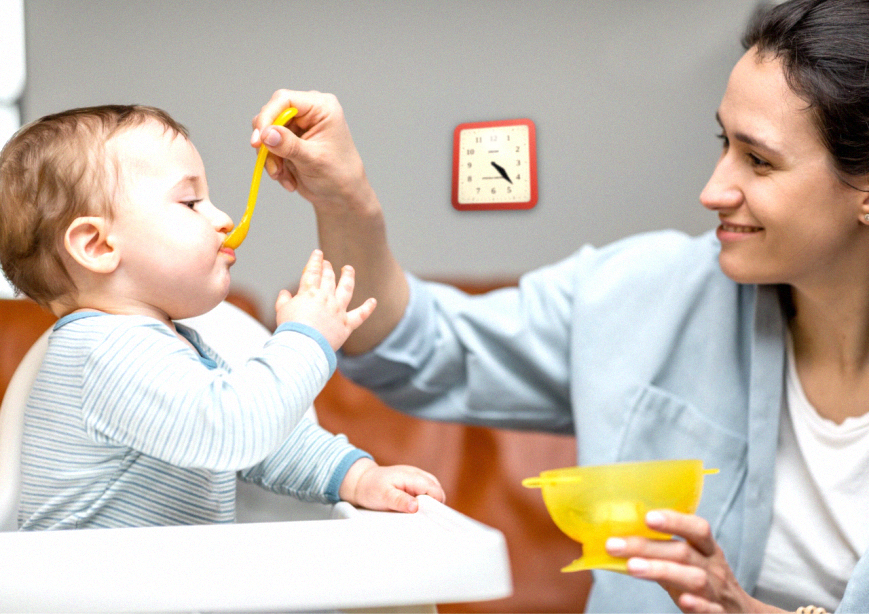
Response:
4.23
